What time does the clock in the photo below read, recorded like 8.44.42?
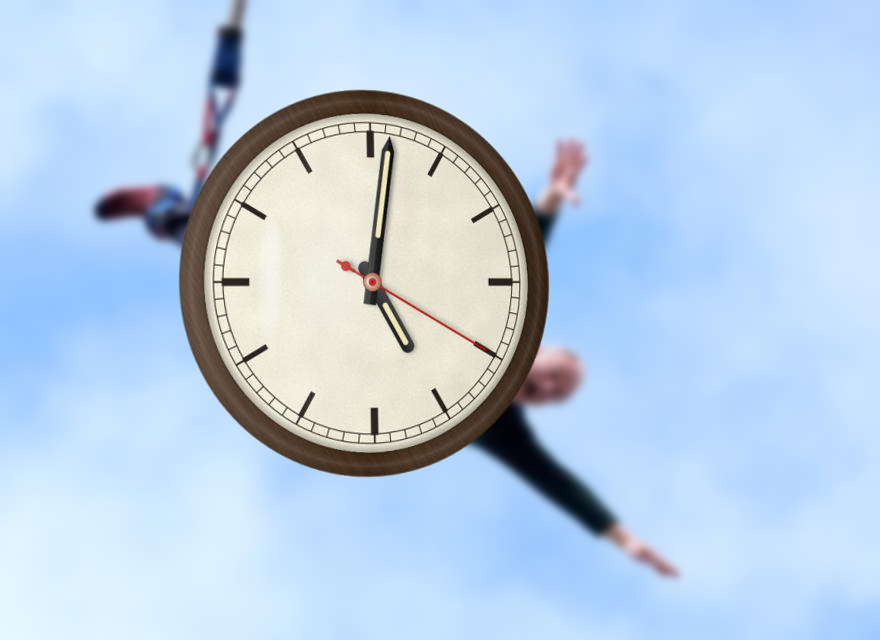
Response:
5.01.20
